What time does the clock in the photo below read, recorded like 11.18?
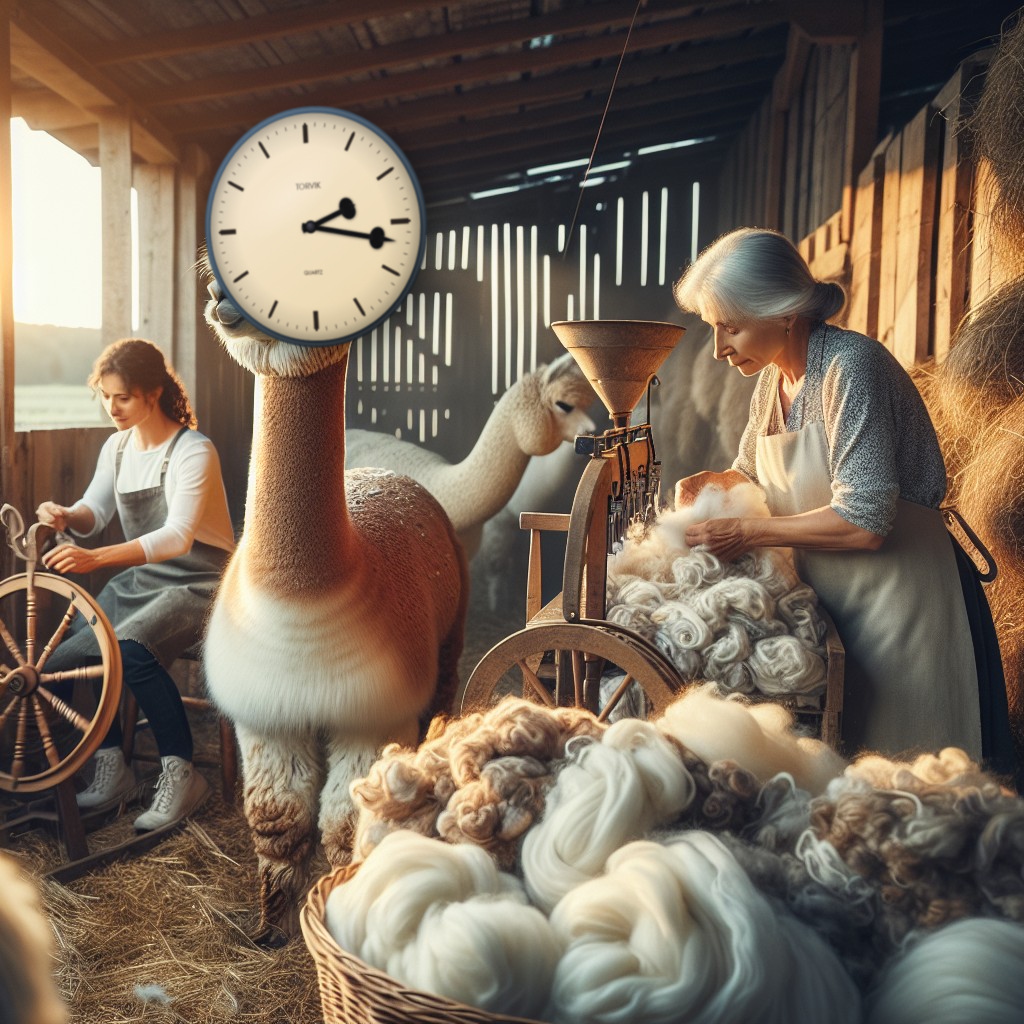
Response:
2.17
